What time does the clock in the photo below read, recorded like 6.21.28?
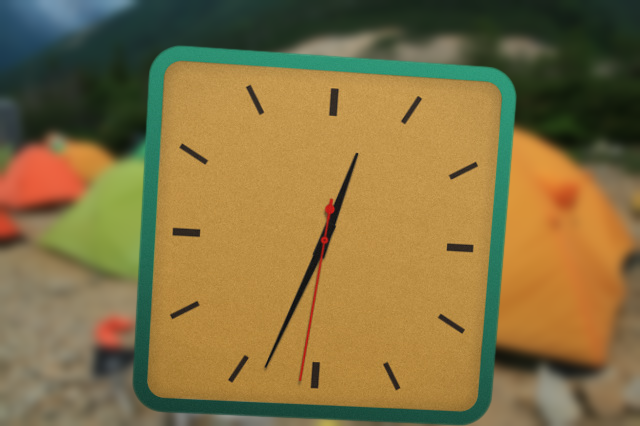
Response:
12.33.31
